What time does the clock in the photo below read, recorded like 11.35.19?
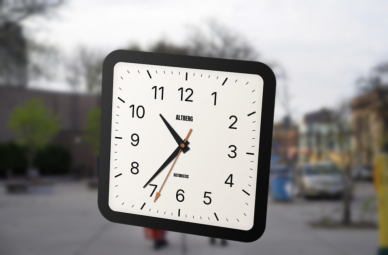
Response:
10.36.34
